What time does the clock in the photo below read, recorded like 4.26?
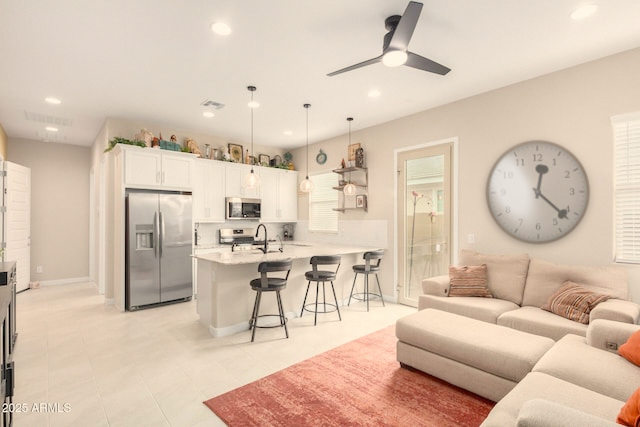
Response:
12.22
